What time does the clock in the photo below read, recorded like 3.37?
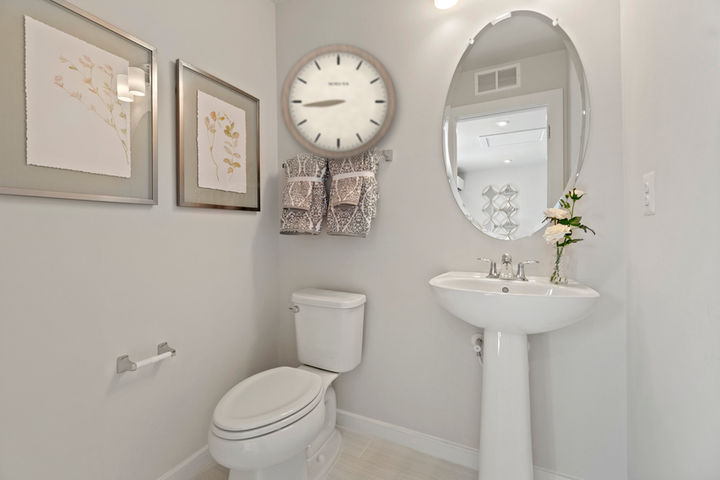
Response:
8.44
